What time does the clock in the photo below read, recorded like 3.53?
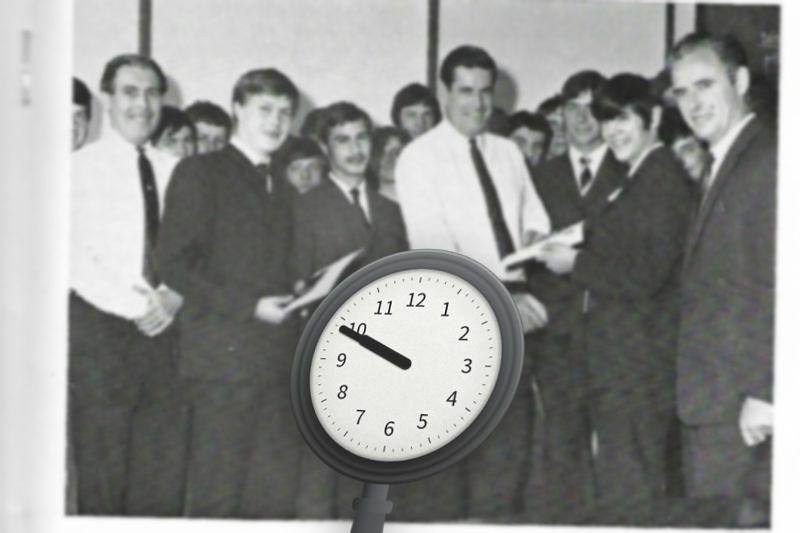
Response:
9.49
